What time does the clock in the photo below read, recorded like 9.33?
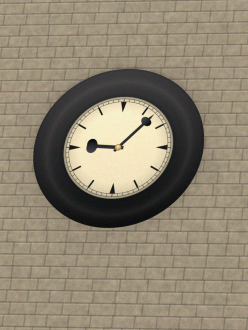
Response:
9.07
